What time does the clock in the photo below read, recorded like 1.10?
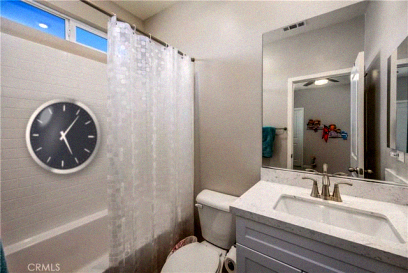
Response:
5.06
